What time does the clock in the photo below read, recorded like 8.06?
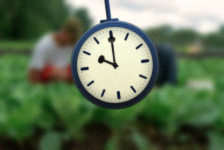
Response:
10.00
